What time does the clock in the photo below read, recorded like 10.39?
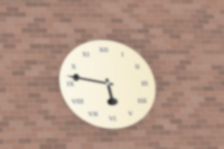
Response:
5.47
